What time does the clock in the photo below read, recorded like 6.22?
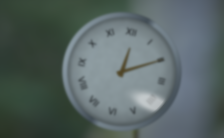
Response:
12.10
